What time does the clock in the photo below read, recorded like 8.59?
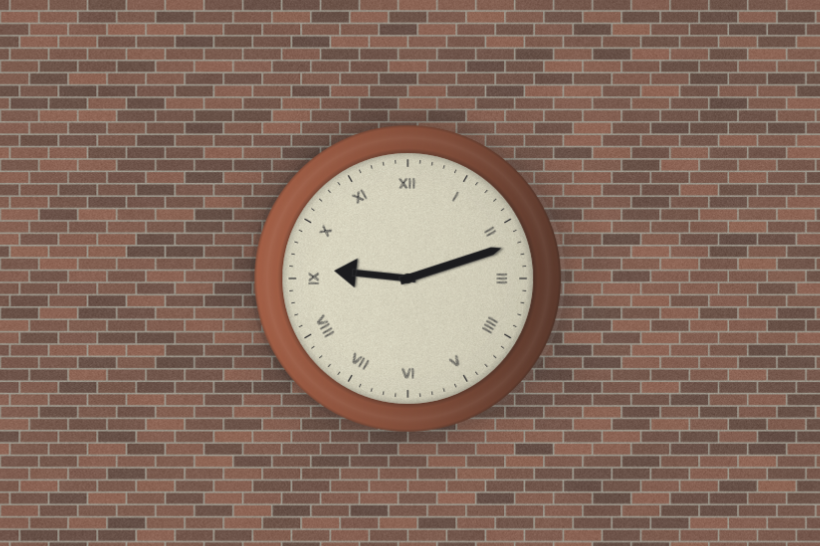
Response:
9.12
